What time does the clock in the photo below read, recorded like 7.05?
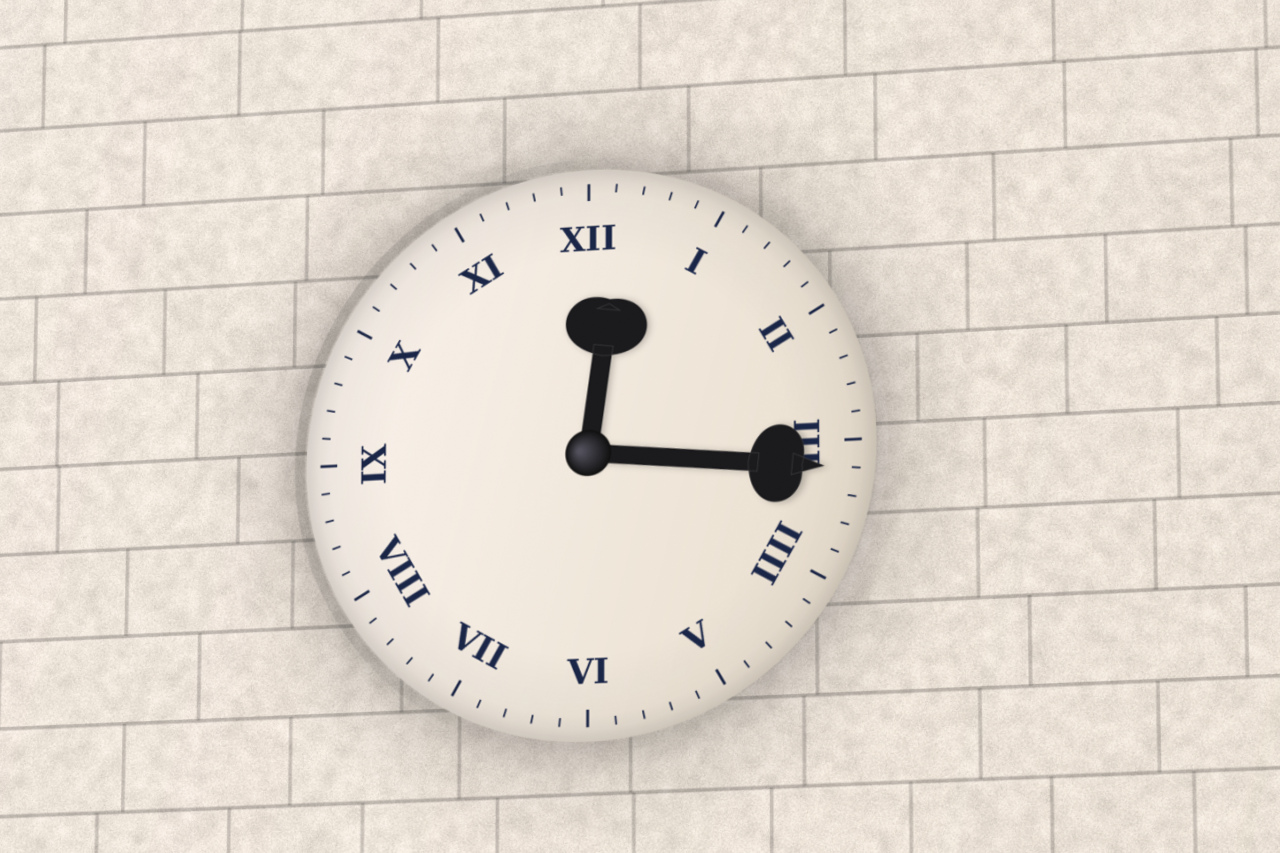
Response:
12.16
